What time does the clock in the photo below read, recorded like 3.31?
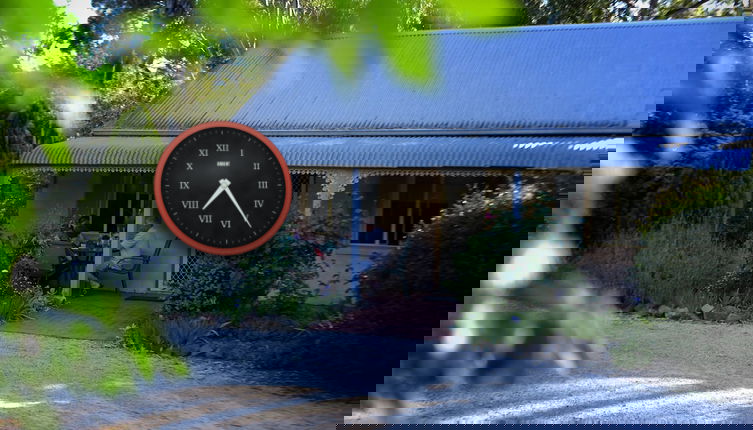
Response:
7.25
